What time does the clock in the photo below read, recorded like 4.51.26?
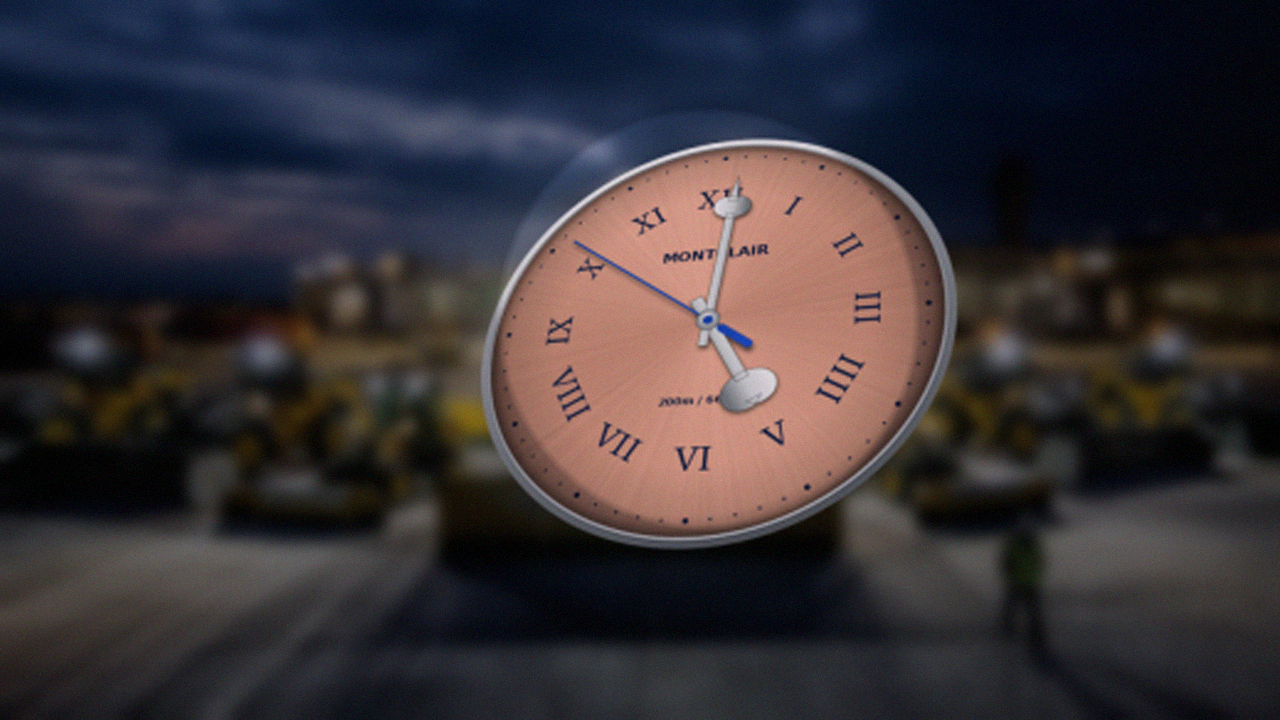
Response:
5.00.51
